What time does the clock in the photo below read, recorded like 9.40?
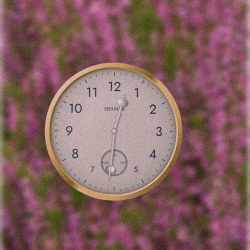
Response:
12.31
